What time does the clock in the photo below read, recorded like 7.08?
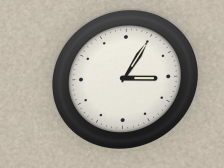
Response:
3.05
